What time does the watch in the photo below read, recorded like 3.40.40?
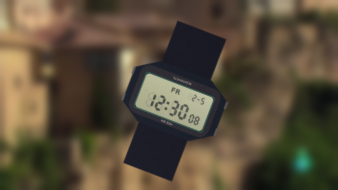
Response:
12.30.08
